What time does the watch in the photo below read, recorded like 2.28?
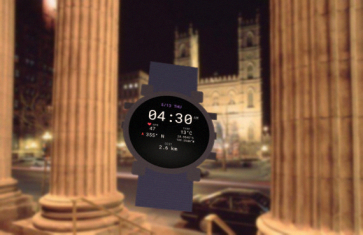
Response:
4.30
